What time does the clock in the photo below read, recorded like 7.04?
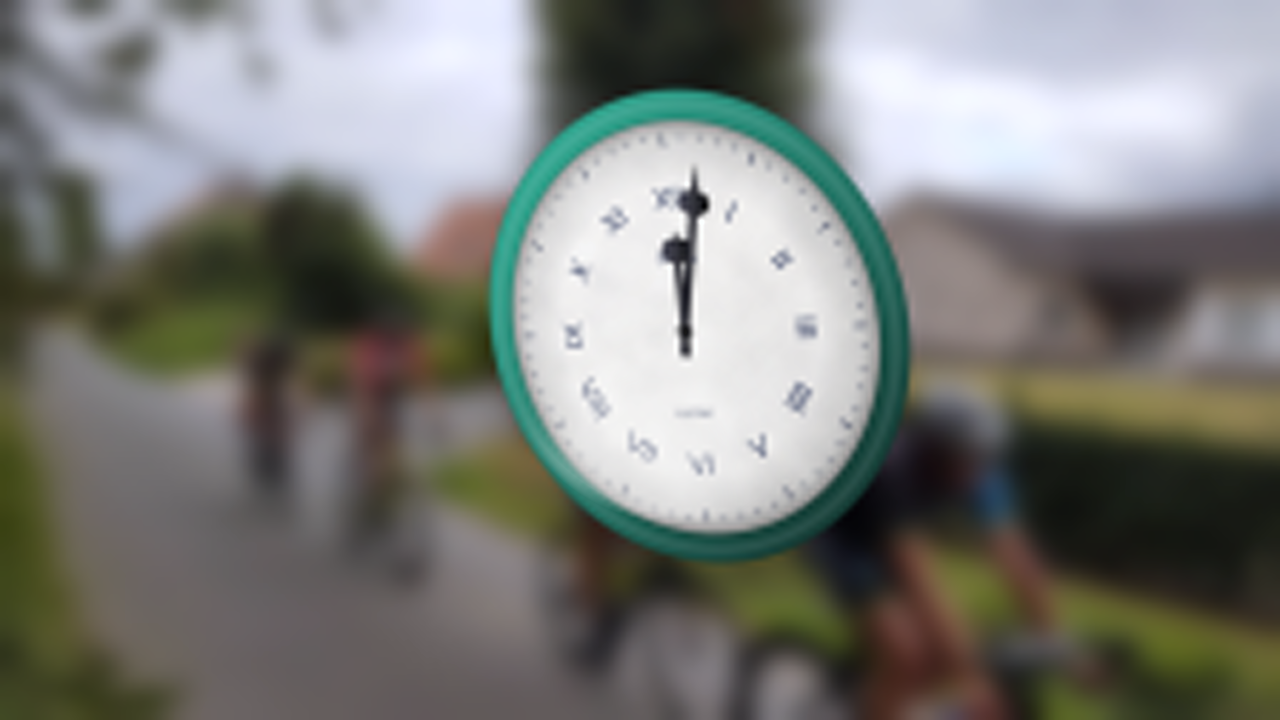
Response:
12.02
